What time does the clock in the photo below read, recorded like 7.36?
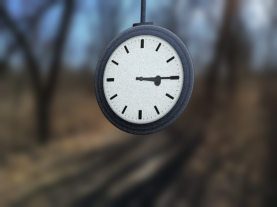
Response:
3.15
